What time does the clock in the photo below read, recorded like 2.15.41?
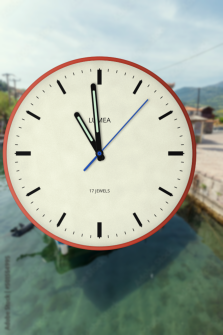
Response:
10.59.07
